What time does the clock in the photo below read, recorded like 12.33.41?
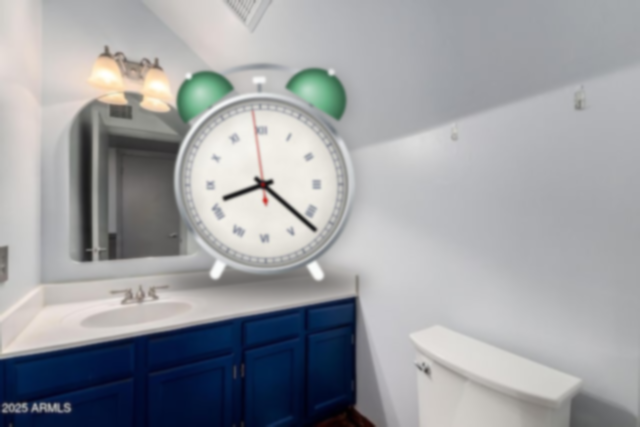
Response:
8.21.59
